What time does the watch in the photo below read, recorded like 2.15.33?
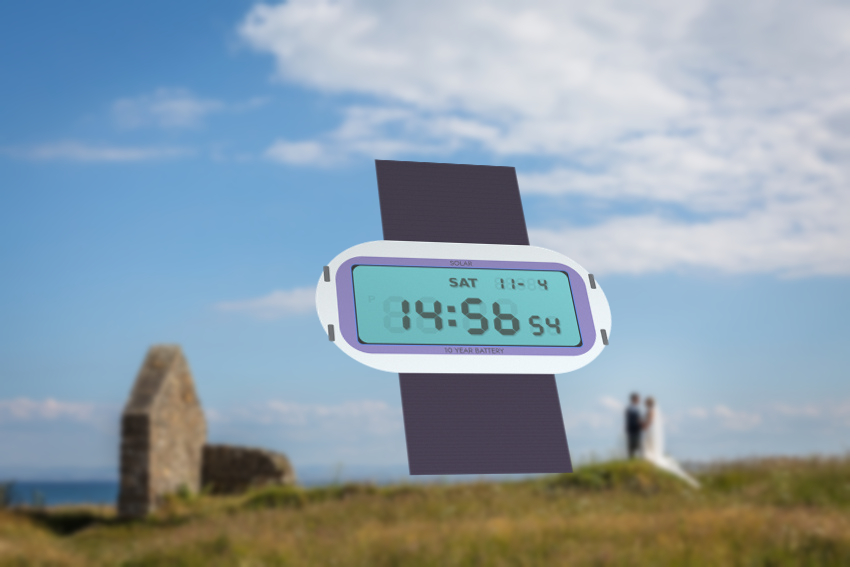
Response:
14.56.54
